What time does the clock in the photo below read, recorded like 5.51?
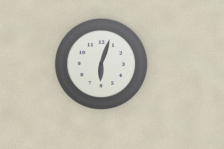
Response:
6.03
